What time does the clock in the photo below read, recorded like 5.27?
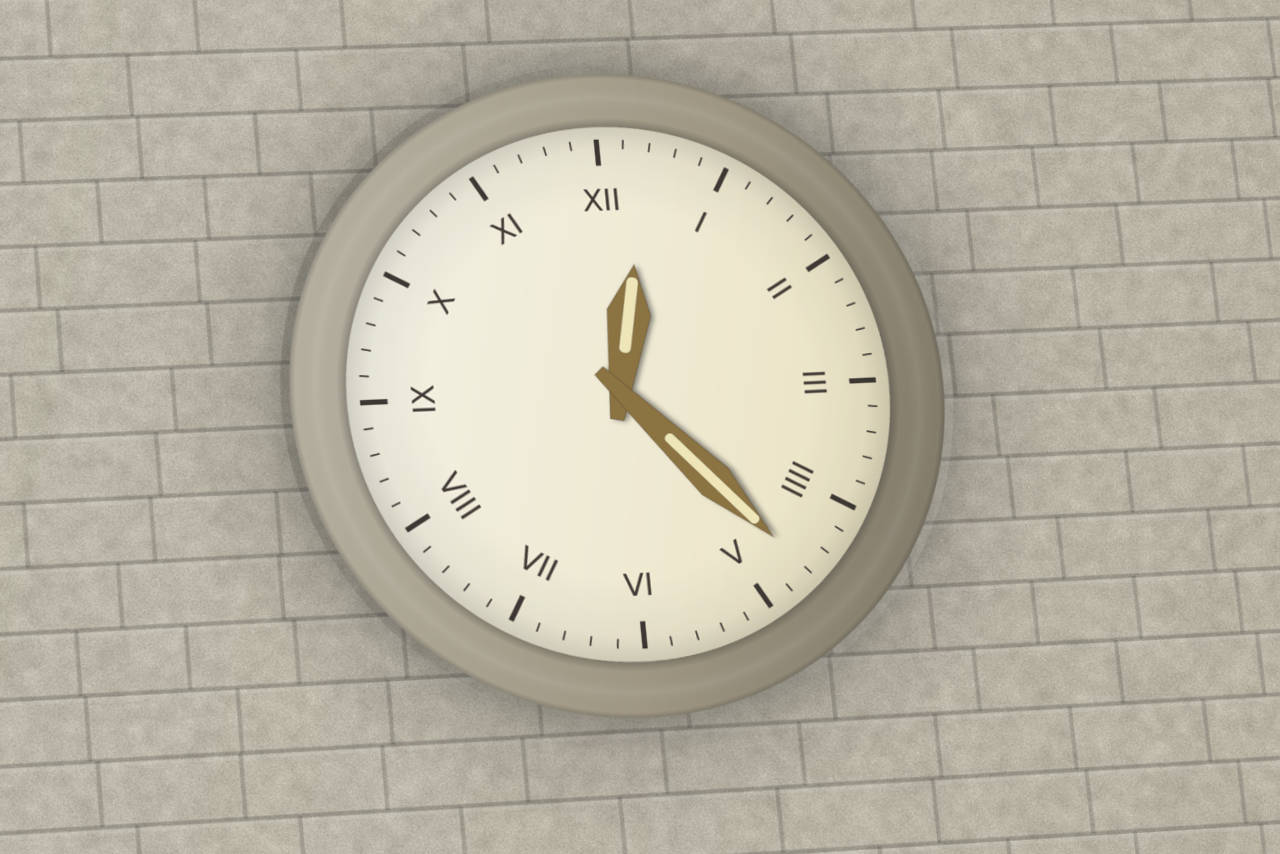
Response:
12.23
